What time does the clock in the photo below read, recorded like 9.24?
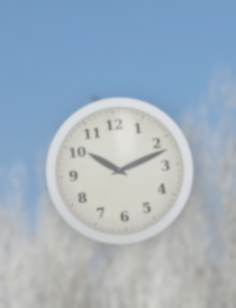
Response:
10.12
